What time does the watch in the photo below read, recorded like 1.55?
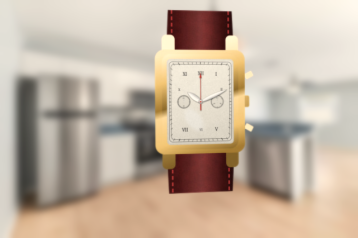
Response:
10.11
